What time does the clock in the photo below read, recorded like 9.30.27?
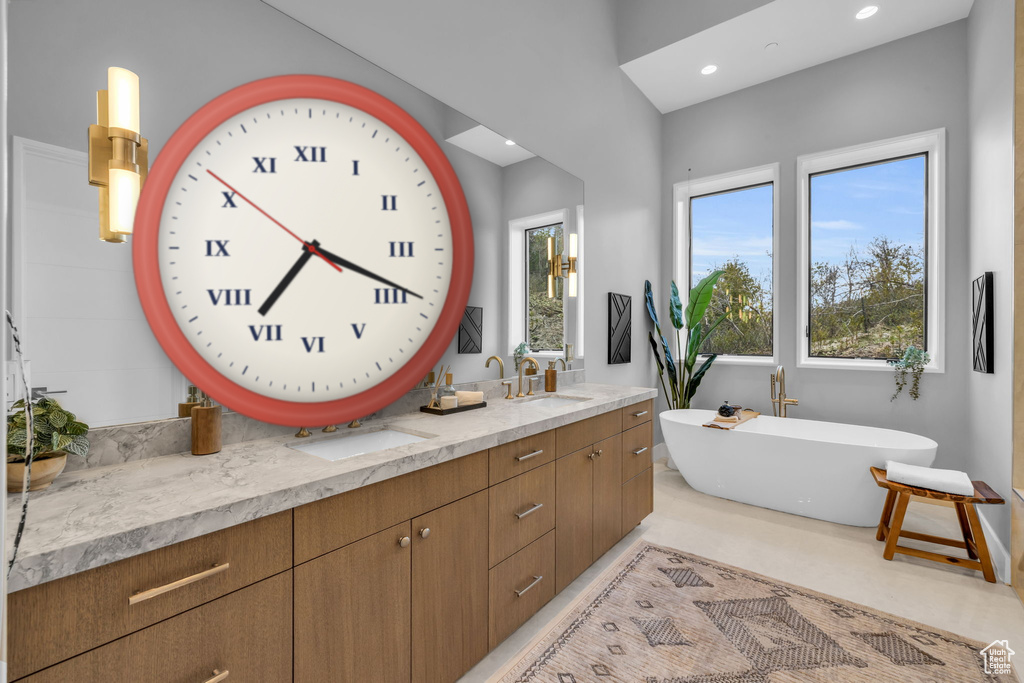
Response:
7.18.51
